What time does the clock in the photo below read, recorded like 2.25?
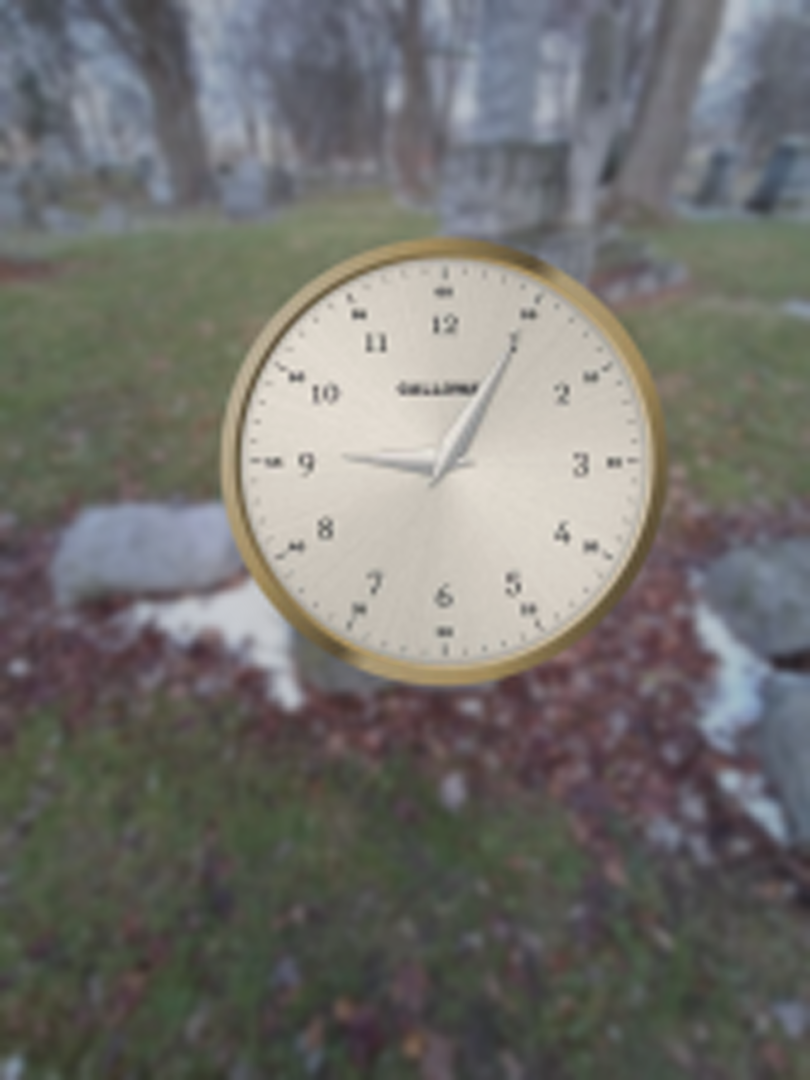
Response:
9.05
